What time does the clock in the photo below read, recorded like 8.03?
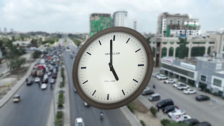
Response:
4.59
